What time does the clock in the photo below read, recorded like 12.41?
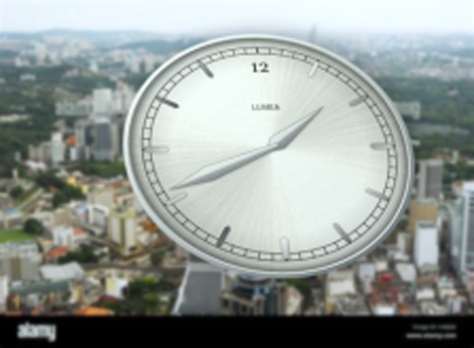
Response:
1.41
